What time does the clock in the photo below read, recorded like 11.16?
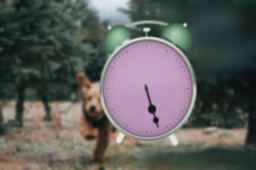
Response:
5.27
